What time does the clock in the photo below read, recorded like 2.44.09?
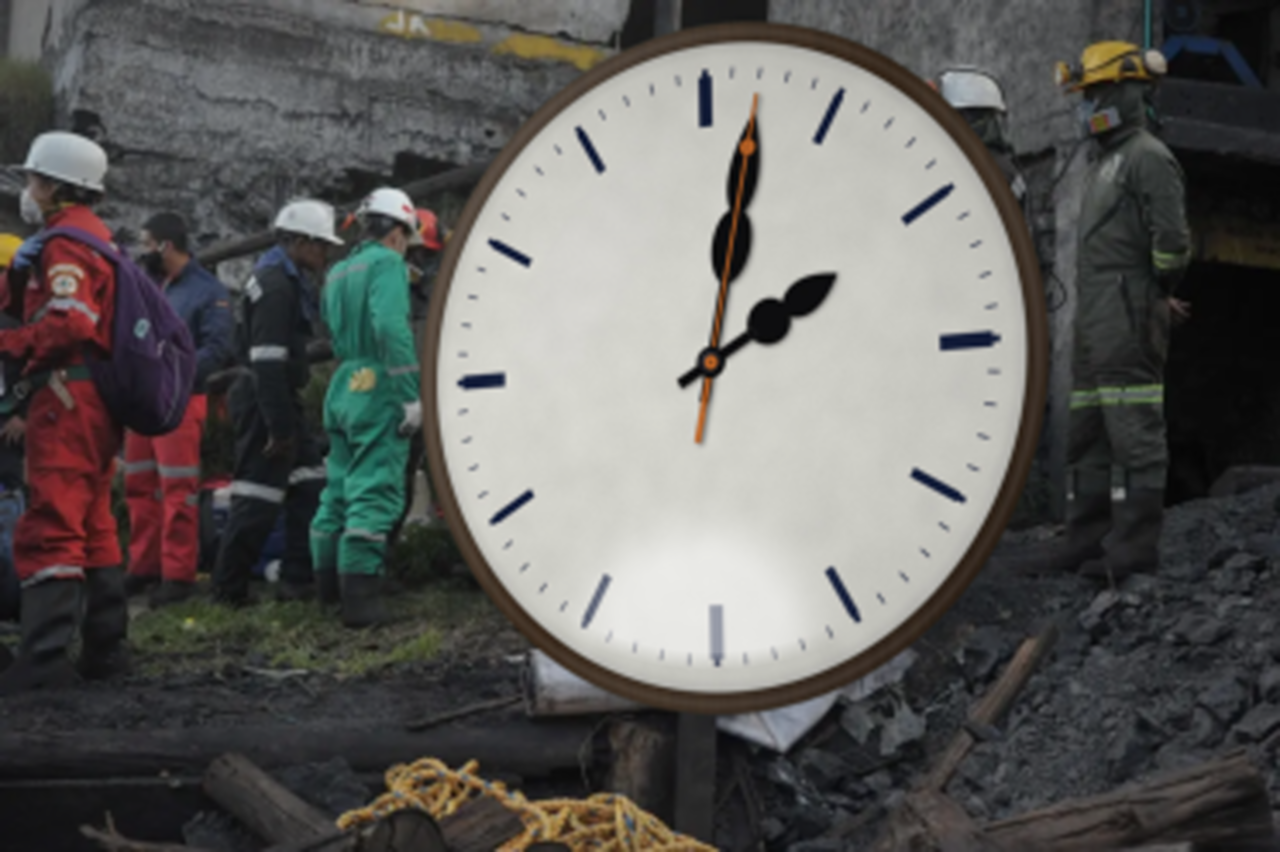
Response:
2.02.02
